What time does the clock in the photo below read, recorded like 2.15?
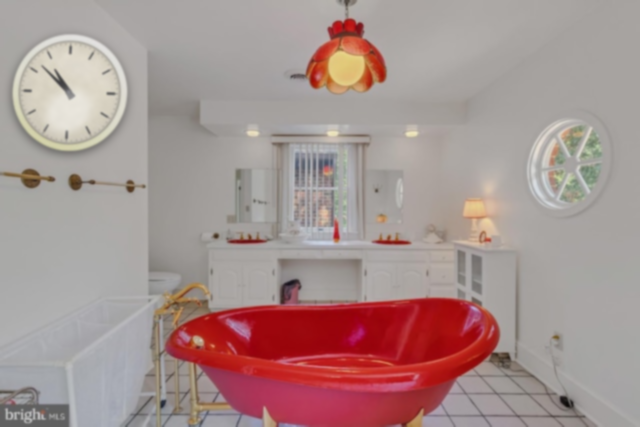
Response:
10.52
